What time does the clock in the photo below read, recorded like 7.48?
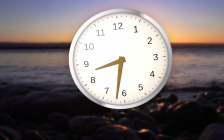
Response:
8.32
